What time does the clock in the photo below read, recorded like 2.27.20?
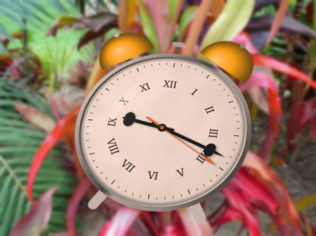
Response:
9.18.20
